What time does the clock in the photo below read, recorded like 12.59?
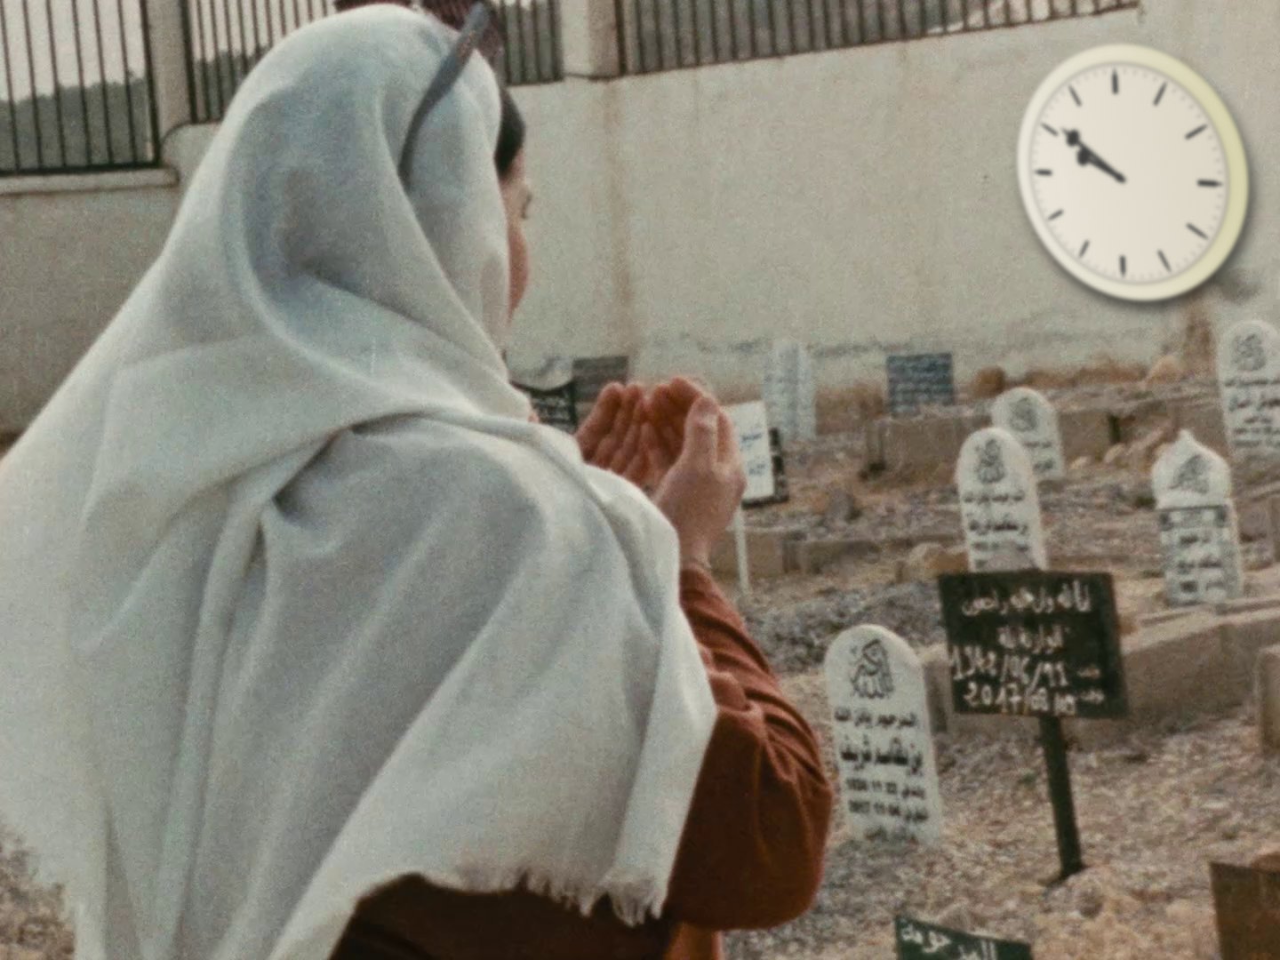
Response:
9.51
